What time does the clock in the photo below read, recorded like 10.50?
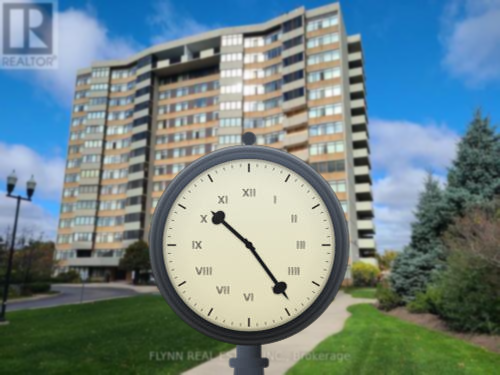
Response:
10.24
